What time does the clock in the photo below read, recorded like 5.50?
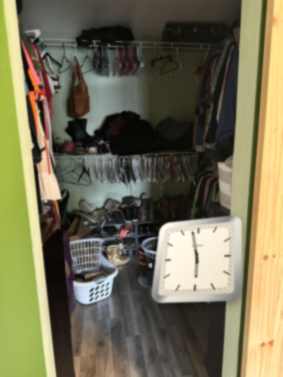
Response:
5.58
